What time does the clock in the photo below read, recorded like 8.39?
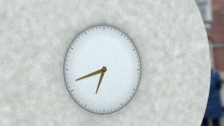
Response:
6.42
